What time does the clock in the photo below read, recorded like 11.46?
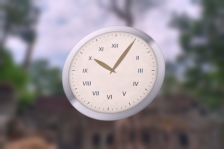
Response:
10.05
